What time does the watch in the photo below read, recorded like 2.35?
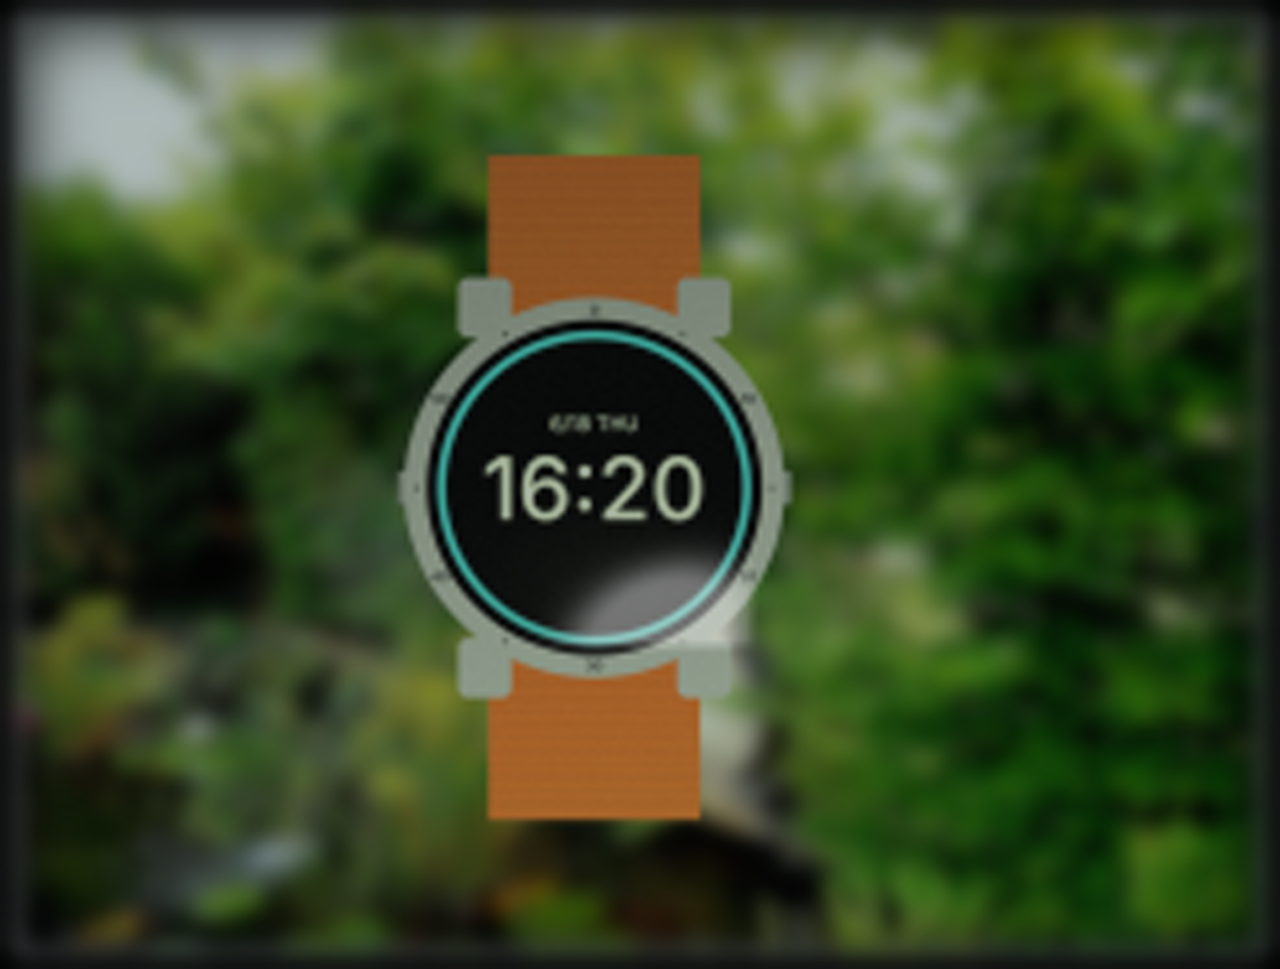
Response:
16.20
